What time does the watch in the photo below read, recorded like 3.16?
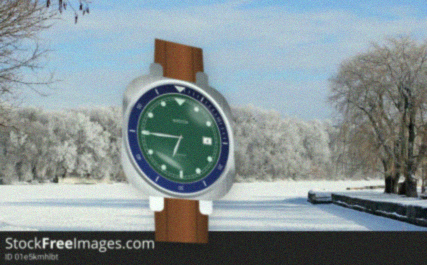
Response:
6.45
